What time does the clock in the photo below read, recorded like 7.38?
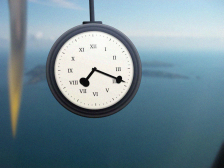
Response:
7.19
